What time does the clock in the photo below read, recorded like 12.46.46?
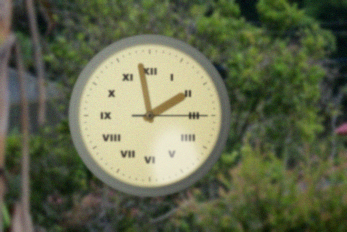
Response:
1.58.15
